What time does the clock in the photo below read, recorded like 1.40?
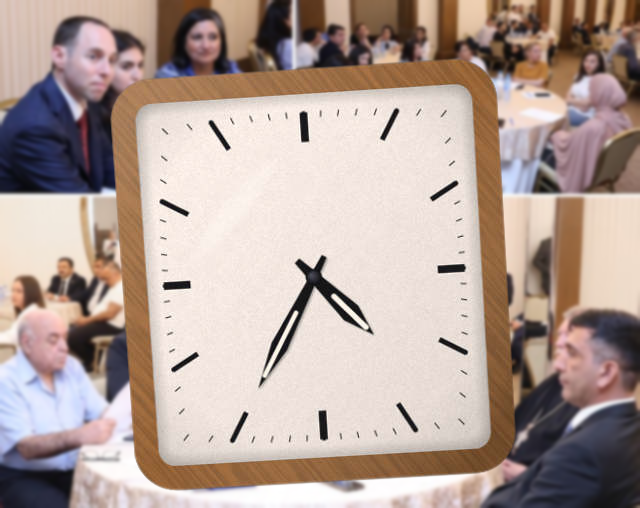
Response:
4.35
